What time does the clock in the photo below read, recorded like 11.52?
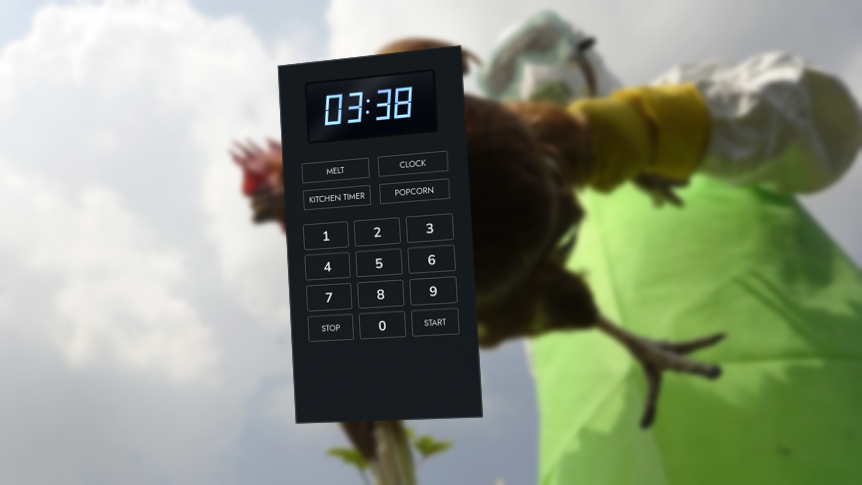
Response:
3.38
